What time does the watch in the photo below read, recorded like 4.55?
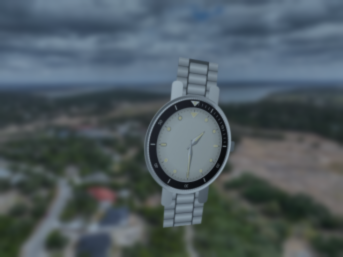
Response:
1.30
